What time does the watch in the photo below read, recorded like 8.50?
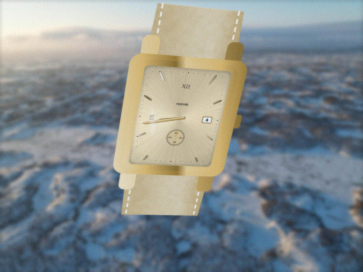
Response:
8.43
